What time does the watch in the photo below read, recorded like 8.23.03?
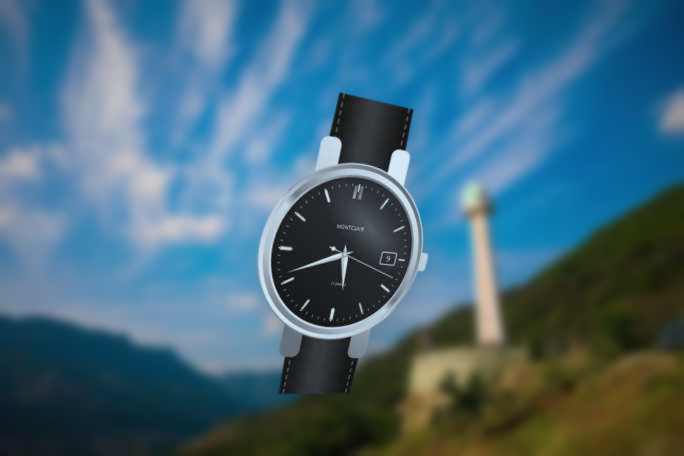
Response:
5.41.18
